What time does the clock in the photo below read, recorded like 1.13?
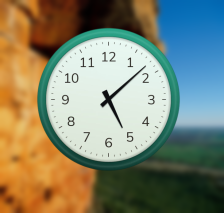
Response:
5.08
